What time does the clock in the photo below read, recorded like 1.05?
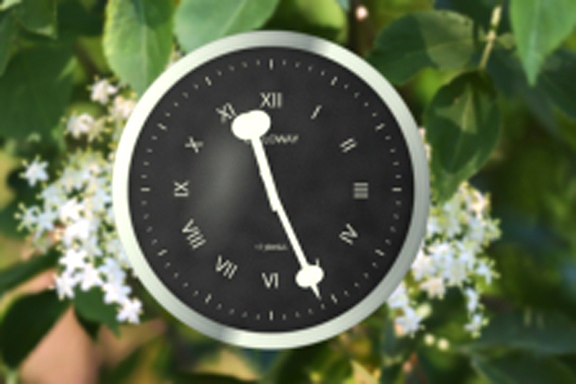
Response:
11.26
